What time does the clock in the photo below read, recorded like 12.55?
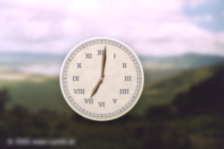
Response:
7.01
